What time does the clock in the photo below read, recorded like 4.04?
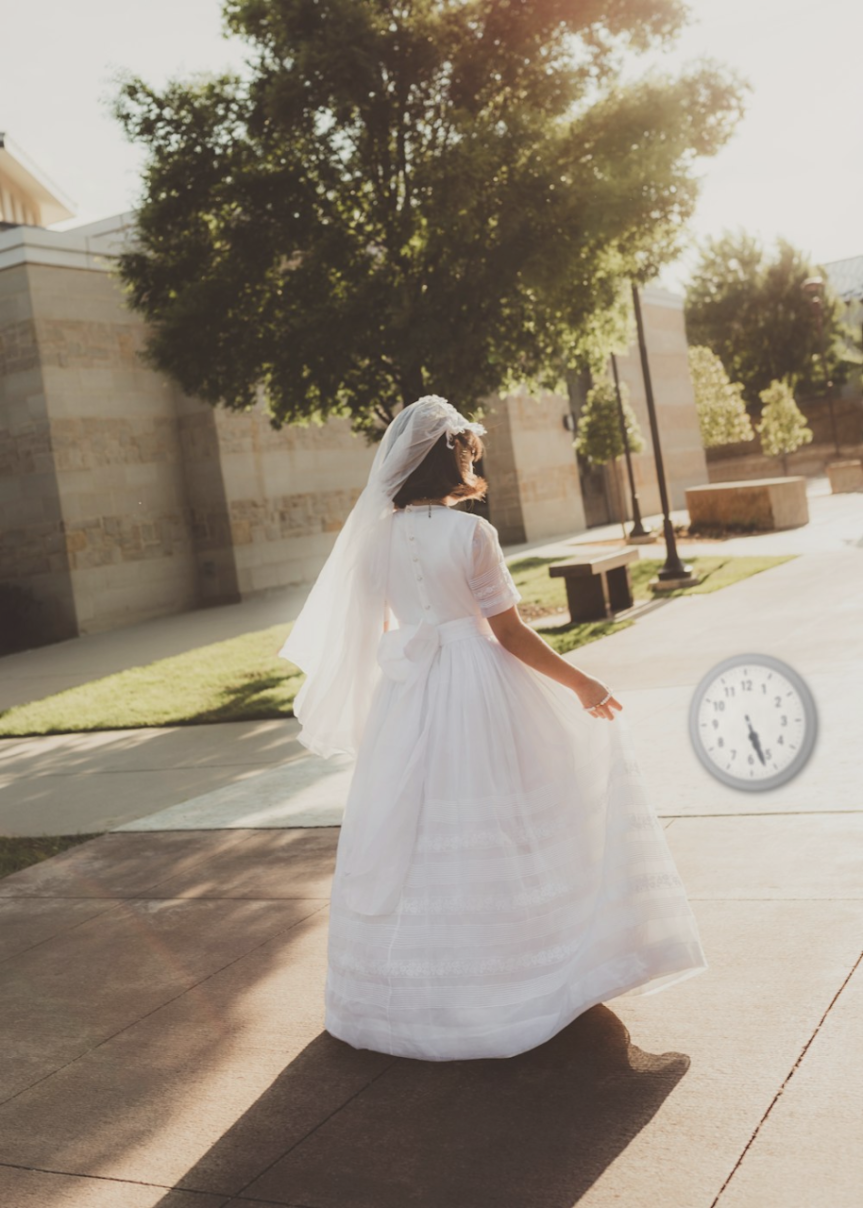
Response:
5.27
